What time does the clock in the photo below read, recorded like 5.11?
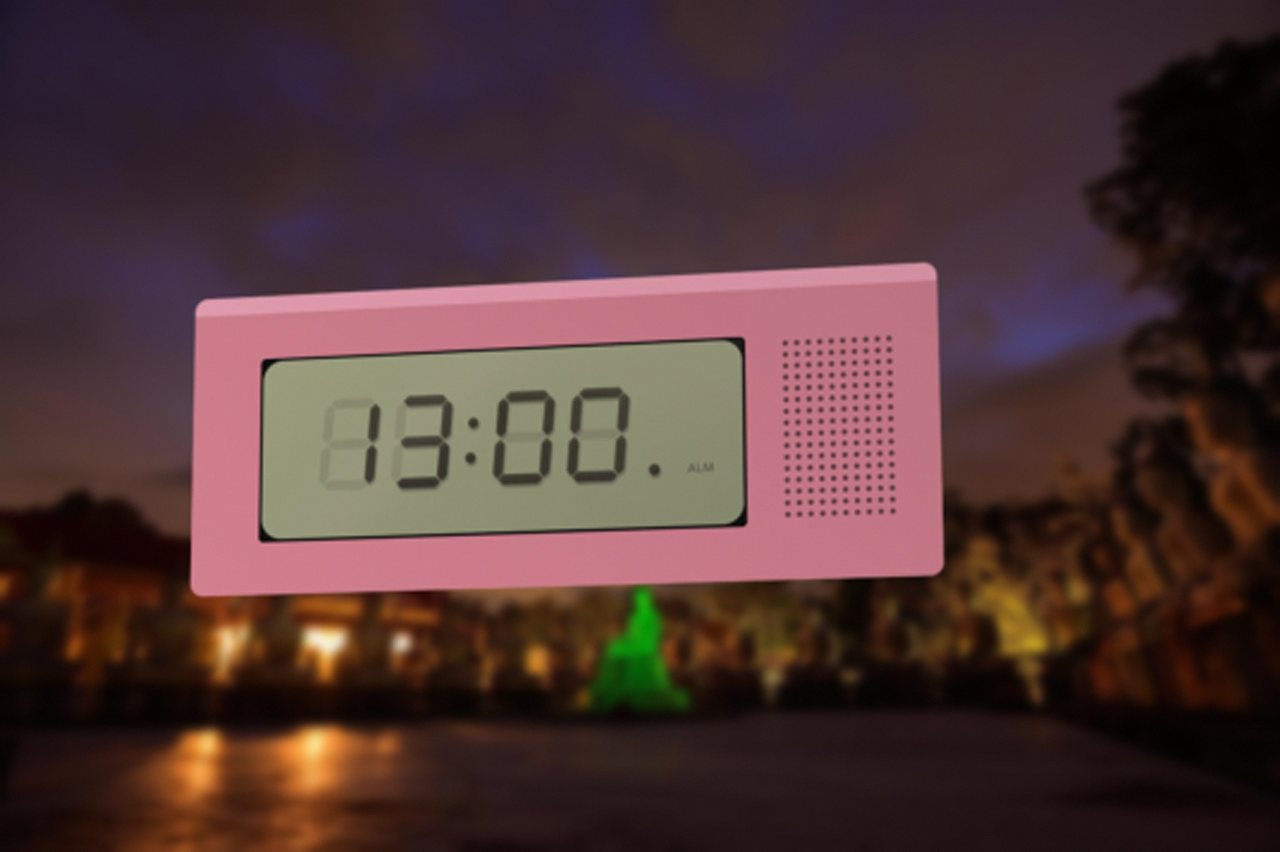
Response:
13.00
